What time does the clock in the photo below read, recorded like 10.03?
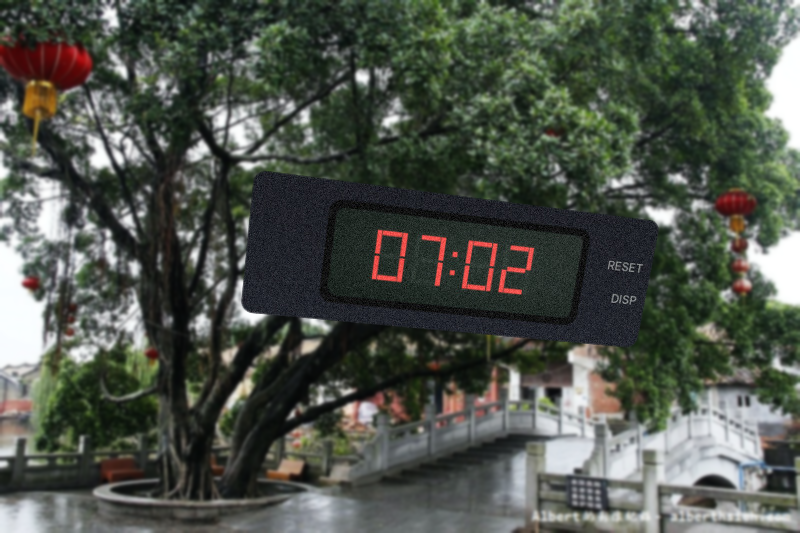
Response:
7.02
